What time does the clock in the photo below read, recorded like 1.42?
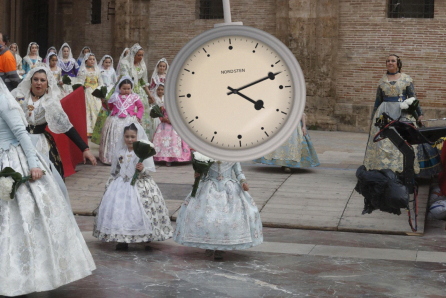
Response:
4.12
